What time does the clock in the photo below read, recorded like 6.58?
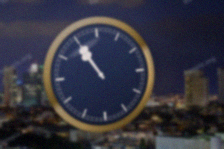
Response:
10.55
